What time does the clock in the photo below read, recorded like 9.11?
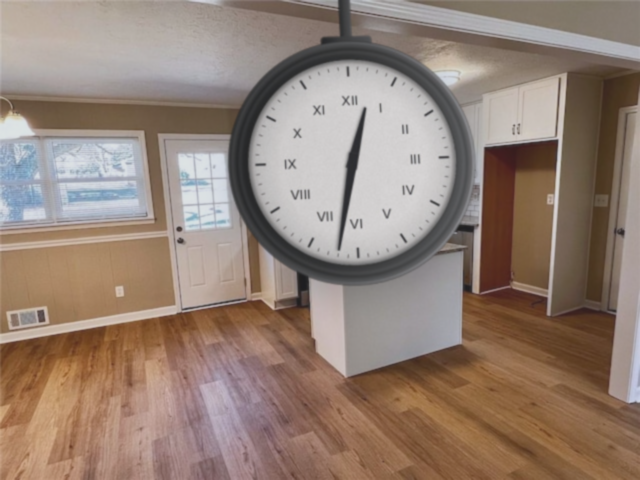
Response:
12.32
